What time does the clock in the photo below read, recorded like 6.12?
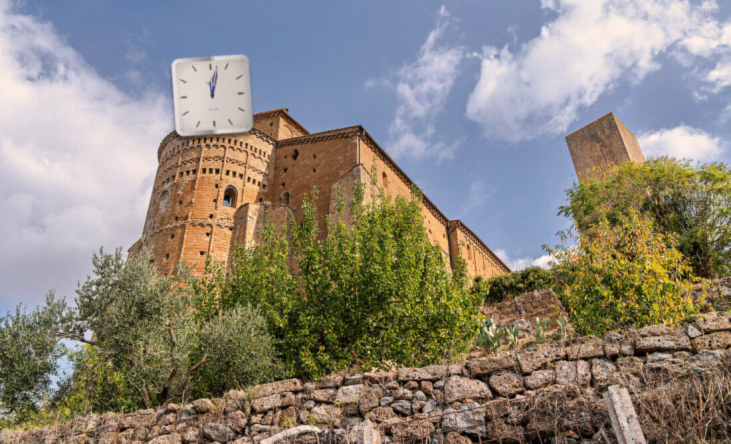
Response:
12.02
